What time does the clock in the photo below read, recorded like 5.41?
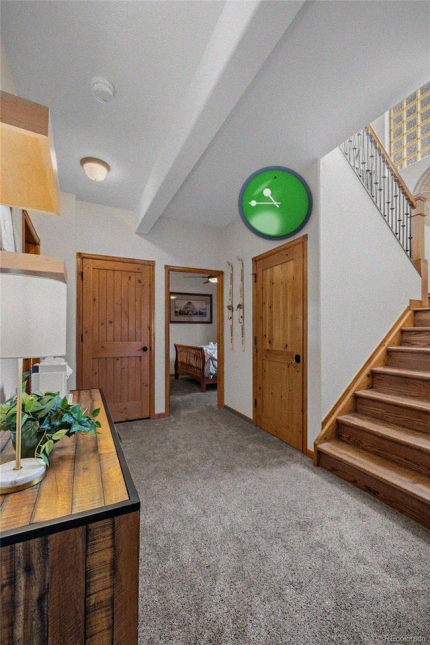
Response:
10.45
